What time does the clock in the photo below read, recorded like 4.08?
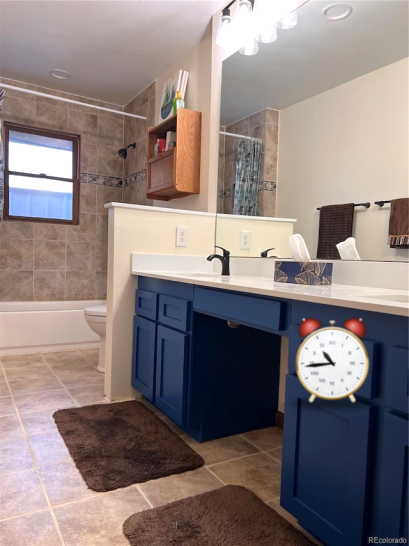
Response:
10.44
